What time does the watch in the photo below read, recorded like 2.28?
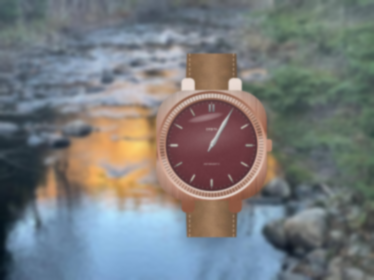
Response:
1.05
